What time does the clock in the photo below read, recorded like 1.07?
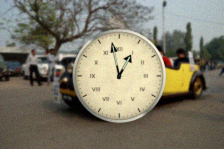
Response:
12.58
